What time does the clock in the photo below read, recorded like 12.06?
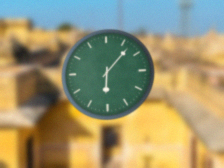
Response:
6.07
